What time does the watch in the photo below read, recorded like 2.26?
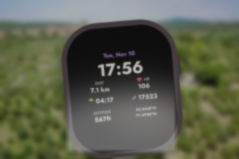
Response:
17.56
